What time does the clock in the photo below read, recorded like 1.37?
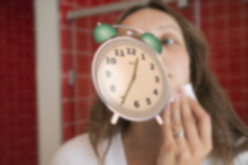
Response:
12.35
